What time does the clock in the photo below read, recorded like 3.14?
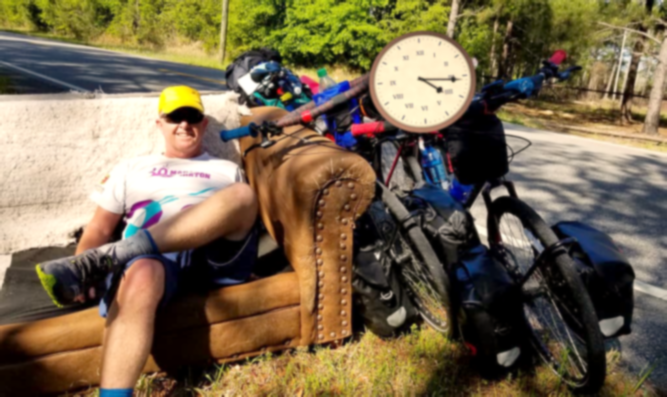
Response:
4.16
